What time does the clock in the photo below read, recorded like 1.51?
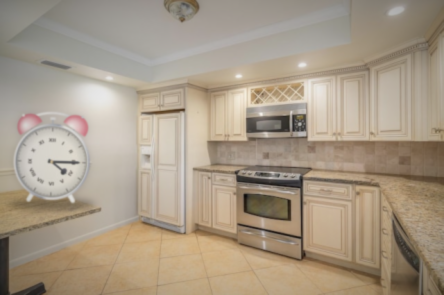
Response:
4.15
